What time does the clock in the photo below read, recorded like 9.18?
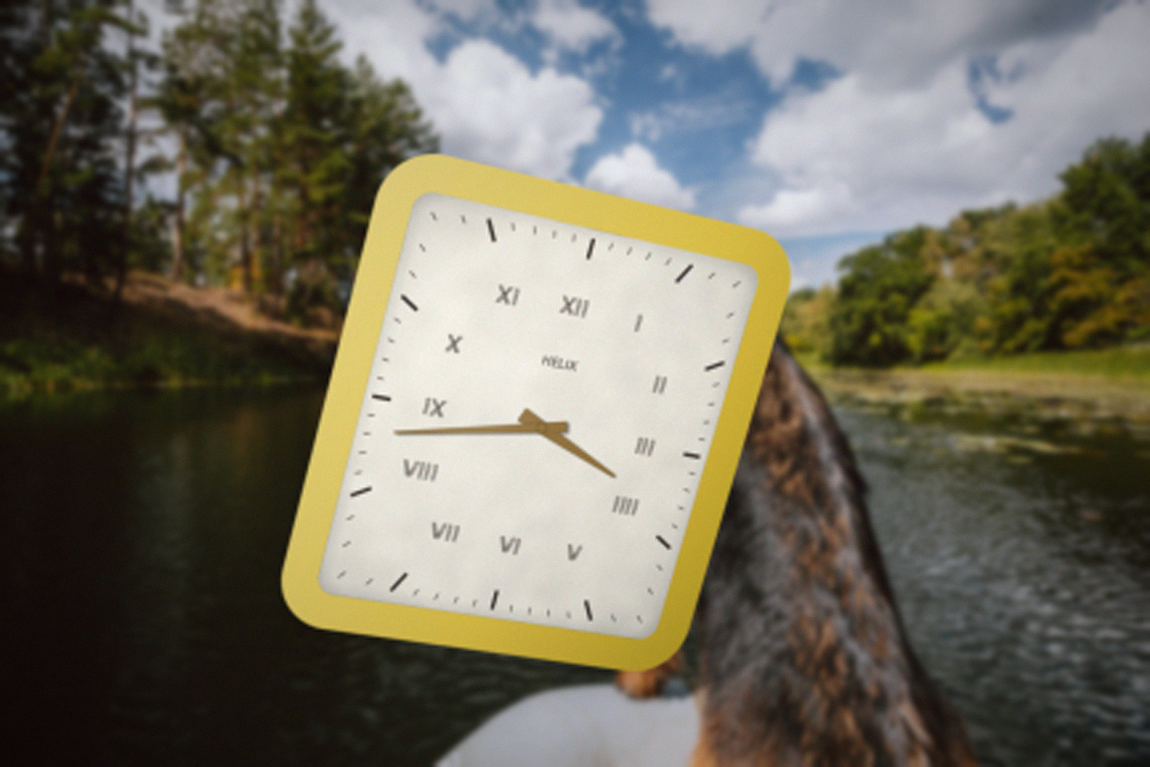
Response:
3.43
